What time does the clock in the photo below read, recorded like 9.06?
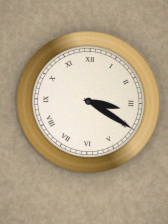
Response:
3.20
